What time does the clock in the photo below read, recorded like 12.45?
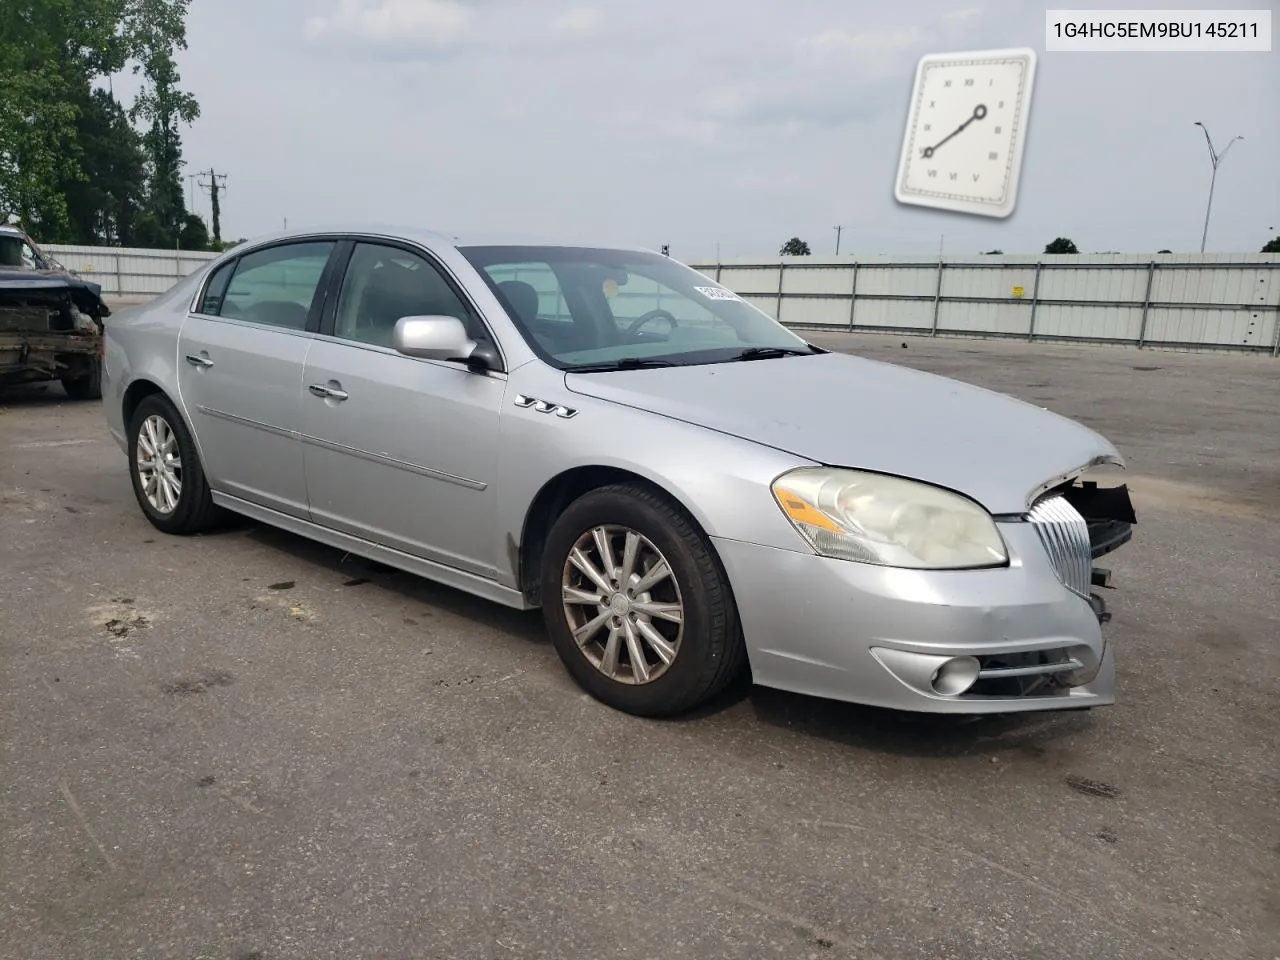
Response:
1.39
